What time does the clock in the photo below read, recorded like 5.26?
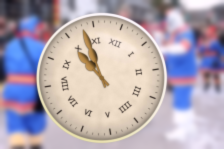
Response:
9.53
